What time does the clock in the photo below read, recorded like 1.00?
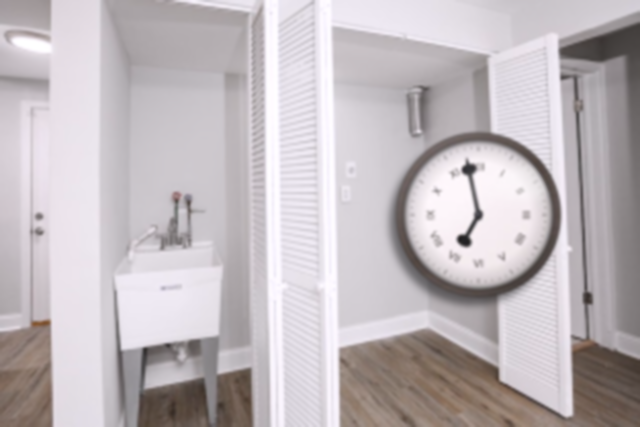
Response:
6.58
